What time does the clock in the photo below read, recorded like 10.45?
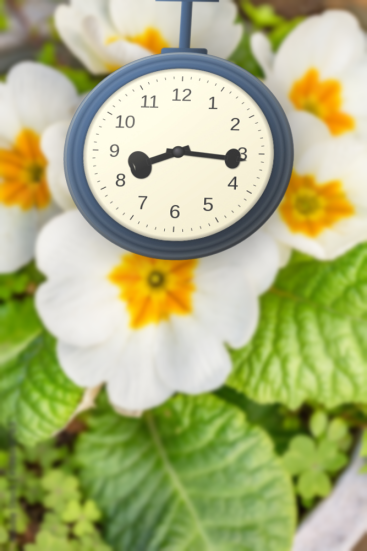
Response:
8.16
